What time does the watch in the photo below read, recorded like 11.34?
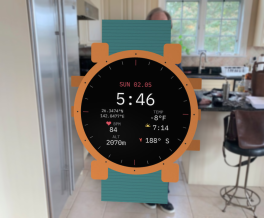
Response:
5.46
